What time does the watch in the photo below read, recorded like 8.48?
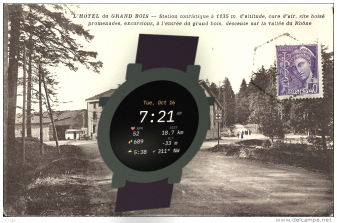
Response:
7.21
